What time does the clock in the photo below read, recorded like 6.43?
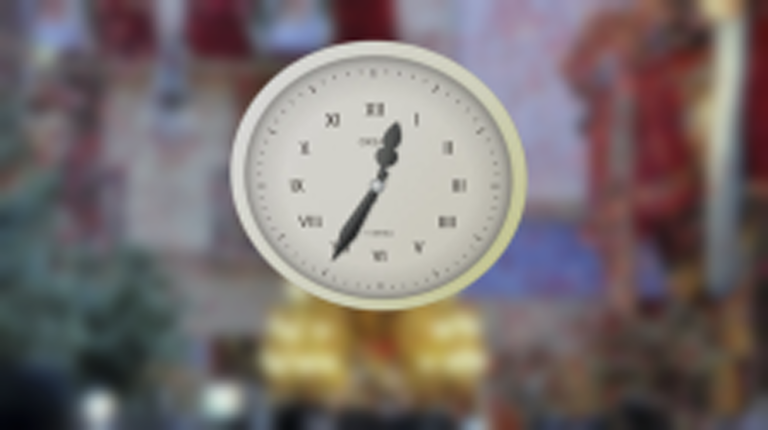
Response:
12.35
